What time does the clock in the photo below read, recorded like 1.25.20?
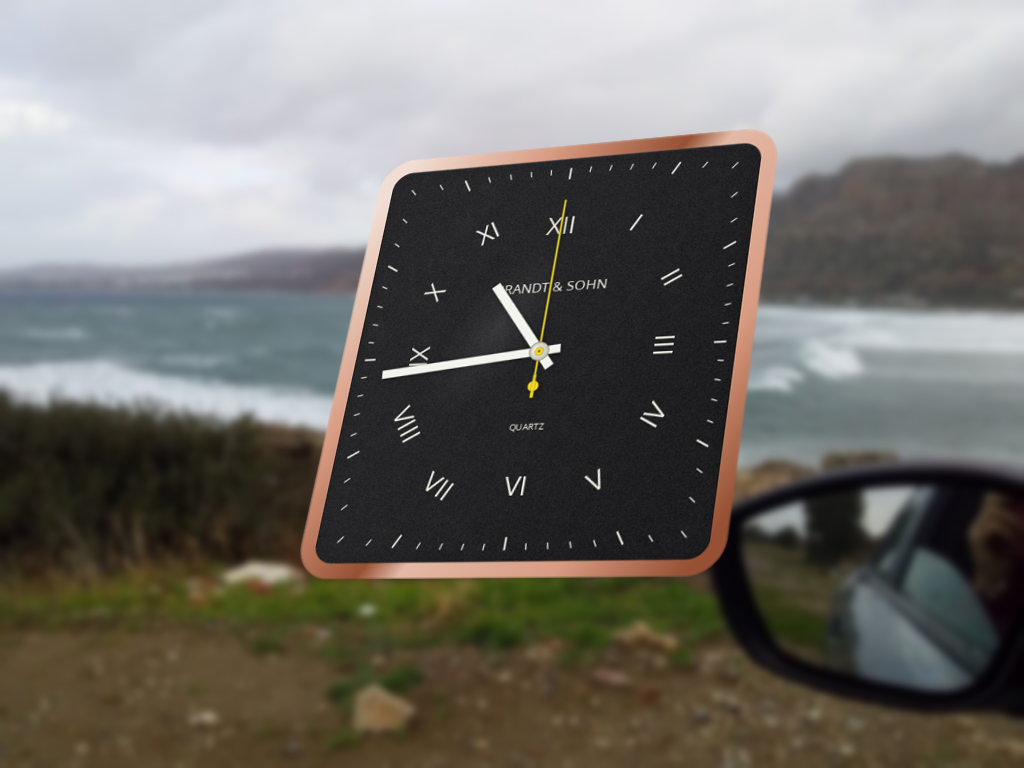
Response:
10.44.00
